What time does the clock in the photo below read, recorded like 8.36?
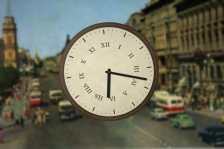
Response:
6.18
